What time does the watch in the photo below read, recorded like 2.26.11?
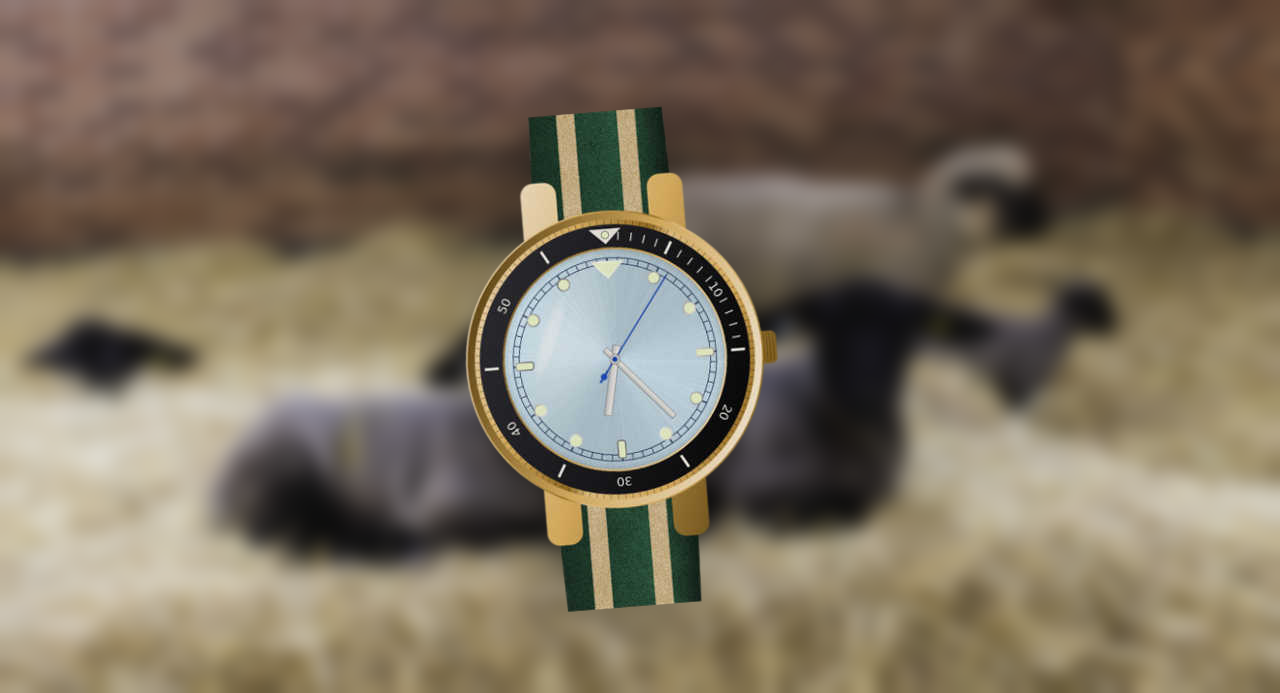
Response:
6.23.06
